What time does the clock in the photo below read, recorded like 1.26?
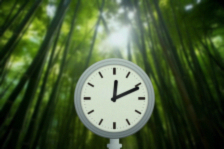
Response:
12.11
